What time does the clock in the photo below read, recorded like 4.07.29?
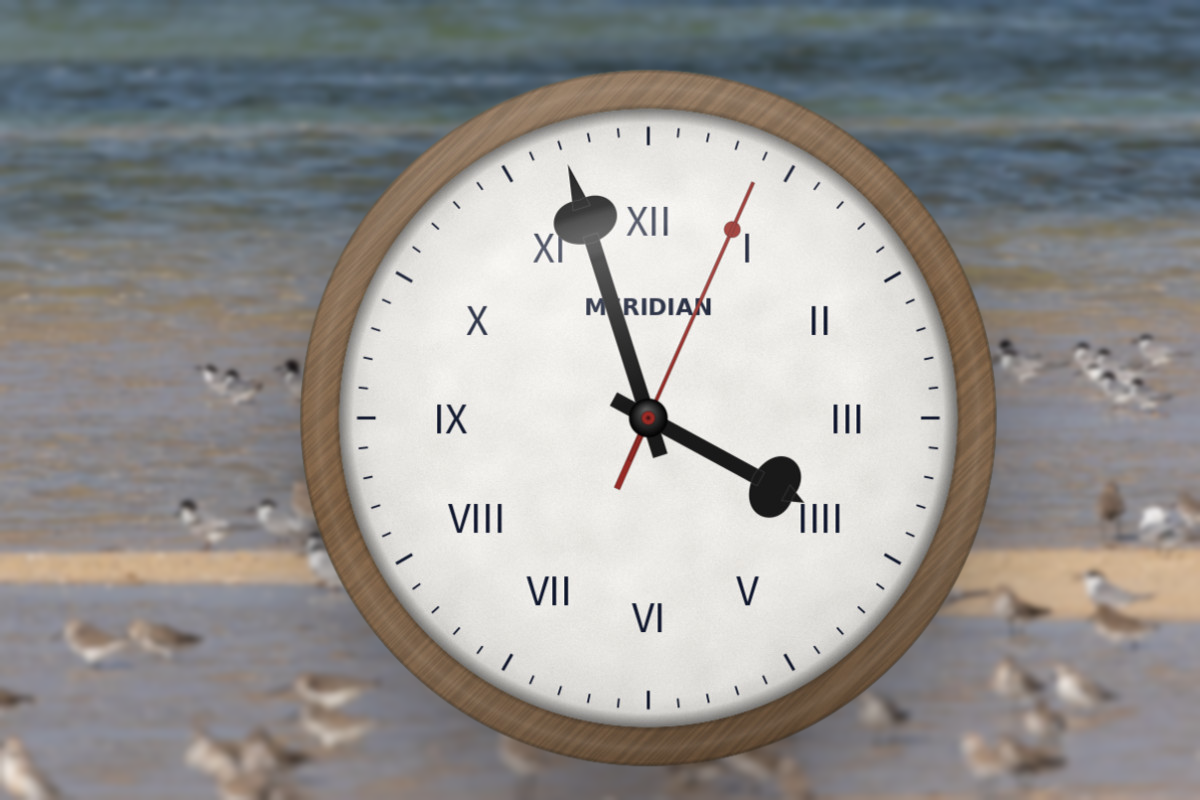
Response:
3.57.04
